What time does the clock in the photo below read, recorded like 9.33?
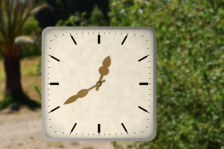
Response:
12.40
